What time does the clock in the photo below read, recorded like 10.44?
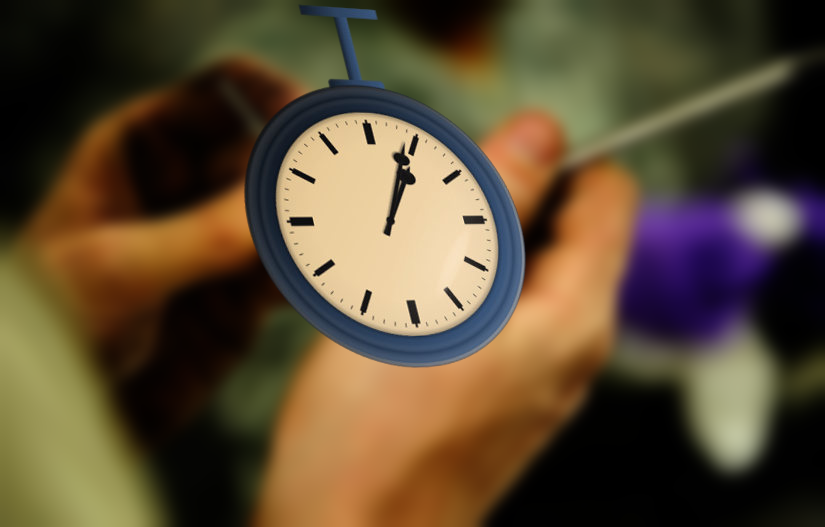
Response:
1.04
